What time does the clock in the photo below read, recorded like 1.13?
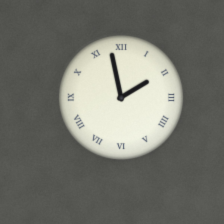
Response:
1.58
